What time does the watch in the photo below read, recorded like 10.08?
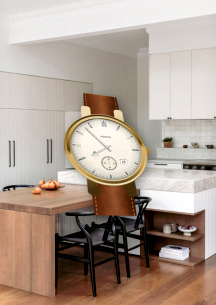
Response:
7.53
